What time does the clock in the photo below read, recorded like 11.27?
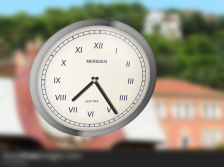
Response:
7.24
